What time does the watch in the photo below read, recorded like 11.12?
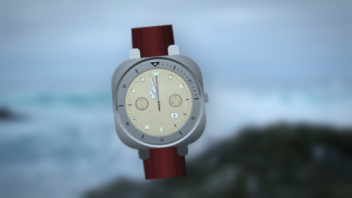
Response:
10.58
